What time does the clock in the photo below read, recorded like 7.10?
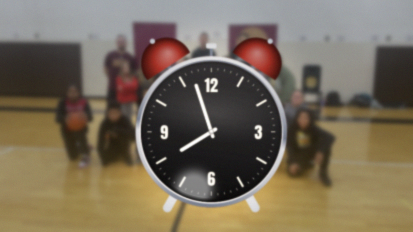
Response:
7.57
